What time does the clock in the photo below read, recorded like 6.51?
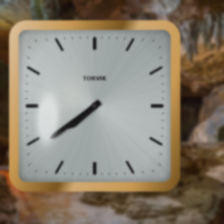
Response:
7.39
